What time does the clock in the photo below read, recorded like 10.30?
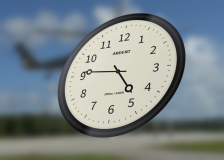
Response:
4.46
